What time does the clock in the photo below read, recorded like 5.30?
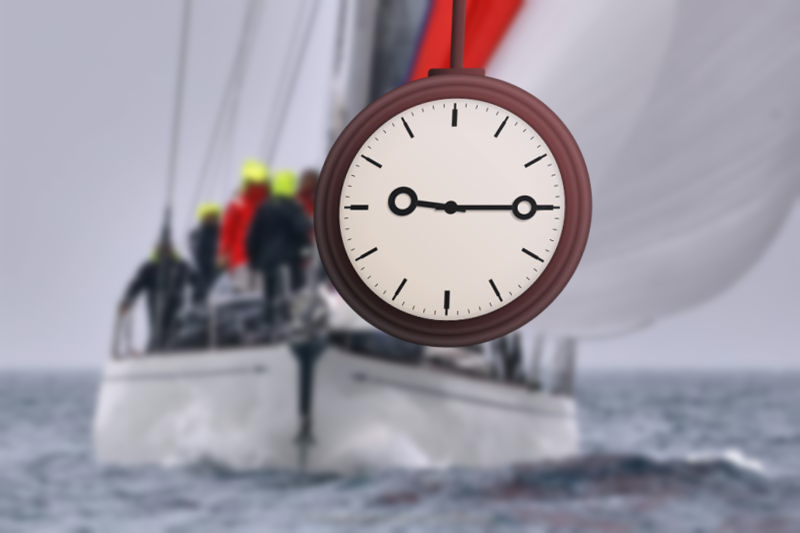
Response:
9.15
